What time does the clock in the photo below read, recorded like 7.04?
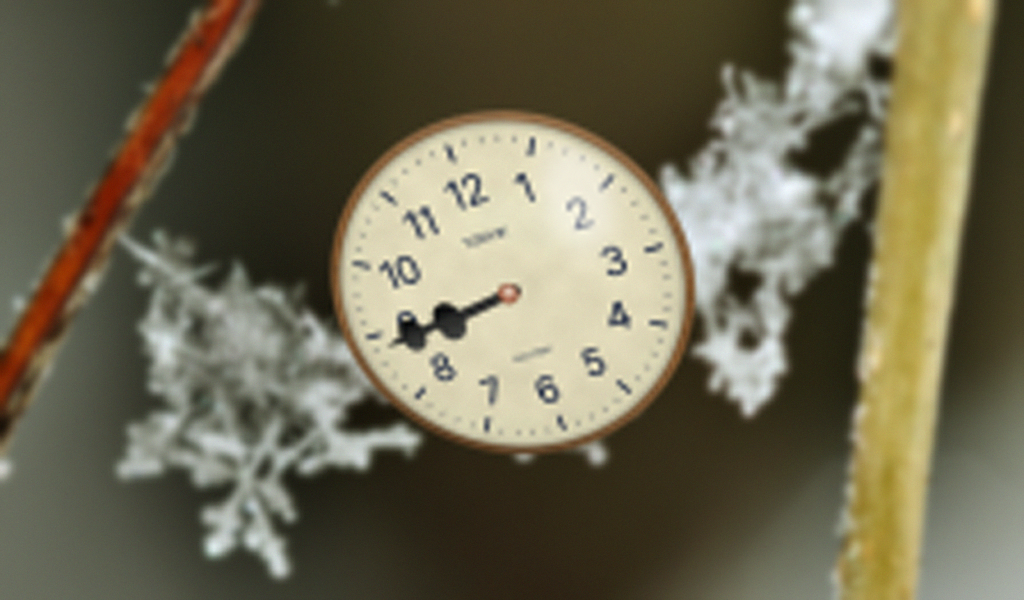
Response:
8.44
